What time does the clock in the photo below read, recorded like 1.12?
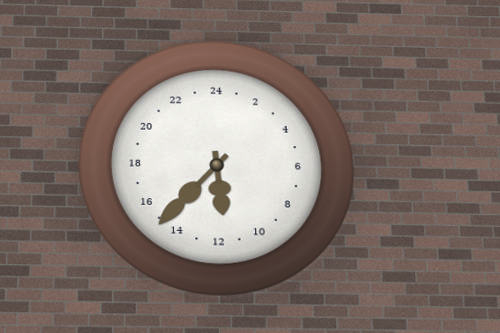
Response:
11.37
